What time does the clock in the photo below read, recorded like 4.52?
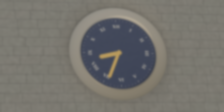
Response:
8.34
